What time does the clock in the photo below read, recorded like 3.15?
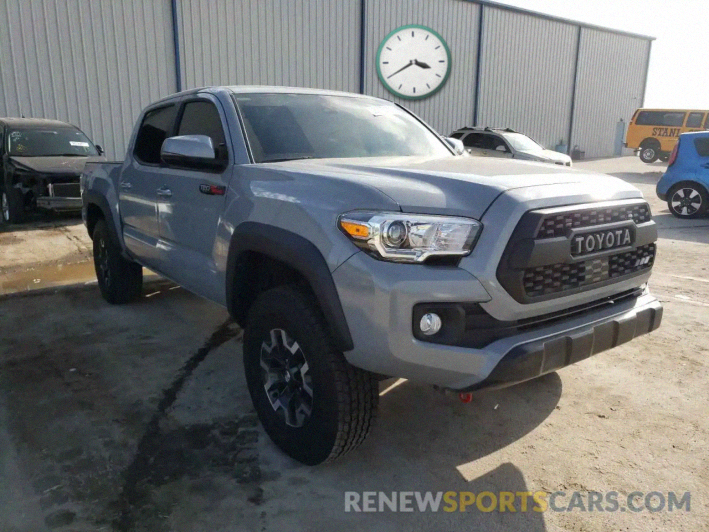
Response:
3.40
